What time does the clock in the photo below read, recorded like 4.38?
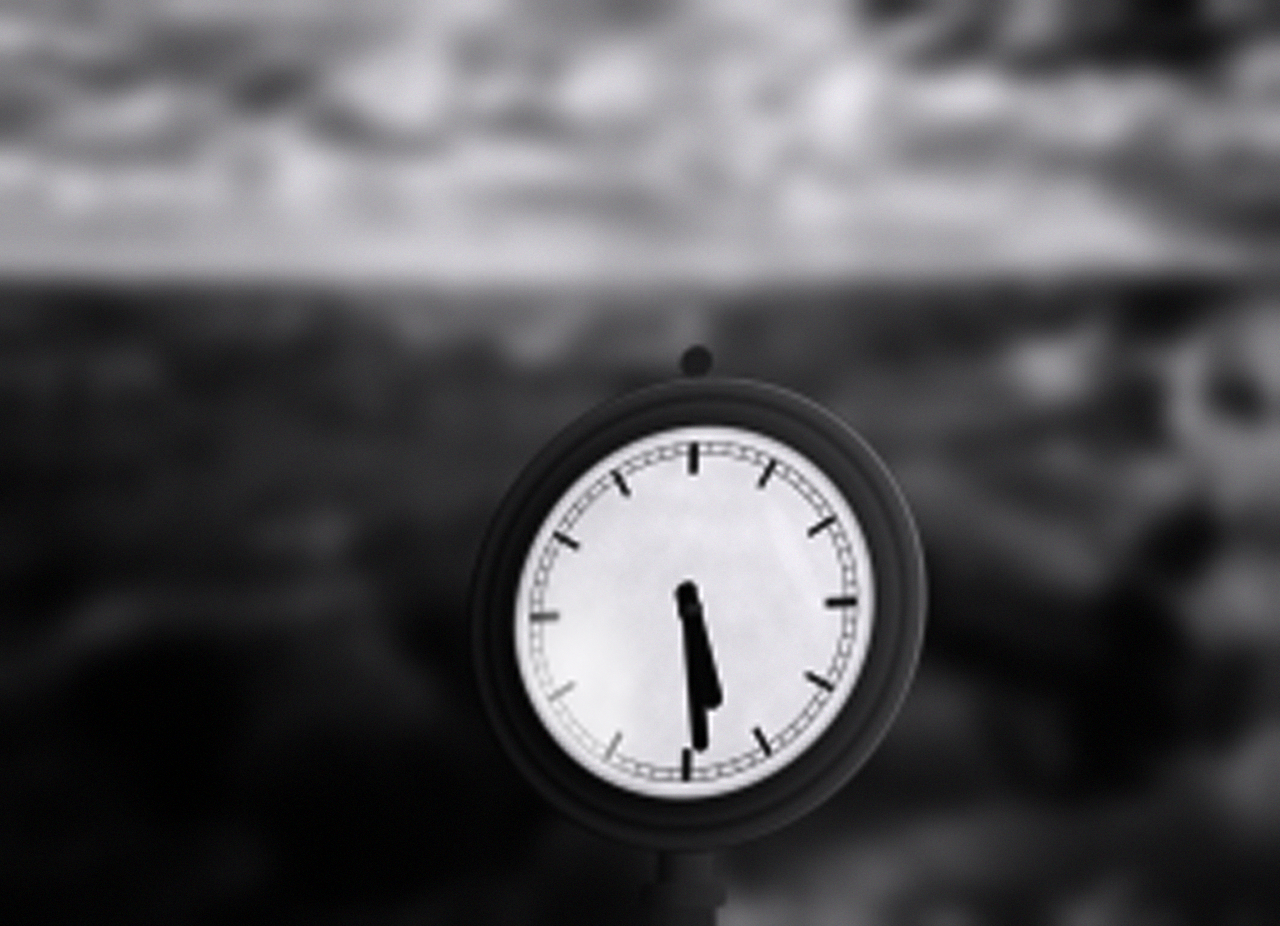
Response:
5.29
